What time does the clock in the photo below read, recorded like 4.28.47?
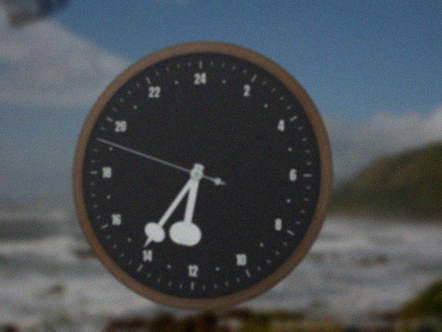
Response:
12.35.48
